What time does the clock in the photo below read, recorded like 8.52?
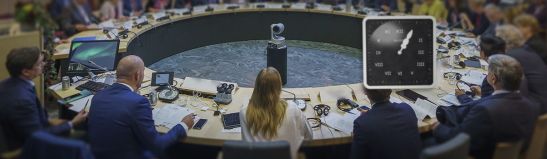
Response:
1.05
